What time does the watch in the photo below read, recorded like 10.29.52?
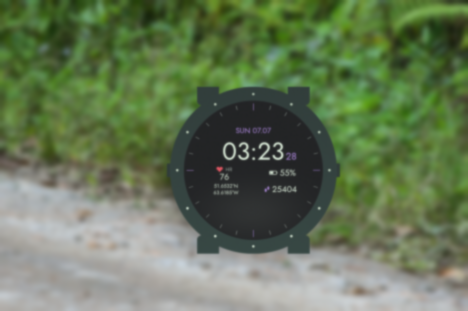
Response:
3.23.28
